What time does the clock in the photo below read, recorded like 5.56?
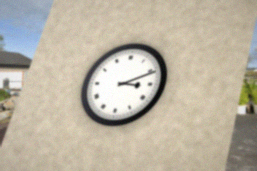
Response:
3.11
